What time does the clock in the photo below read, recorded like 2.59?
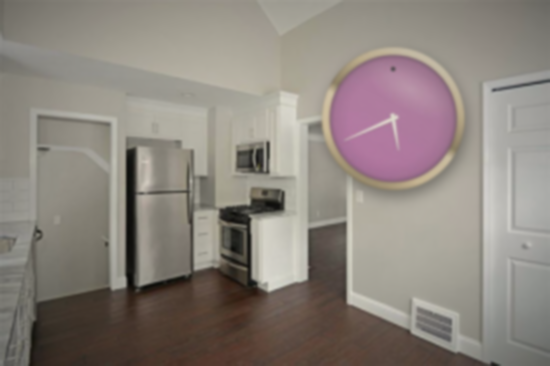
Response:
5.41
